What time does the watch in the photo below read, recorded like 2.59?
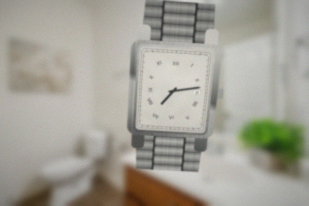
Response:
7.13
